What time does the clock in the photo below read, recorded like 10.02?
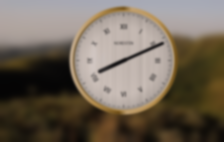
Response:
8.11
